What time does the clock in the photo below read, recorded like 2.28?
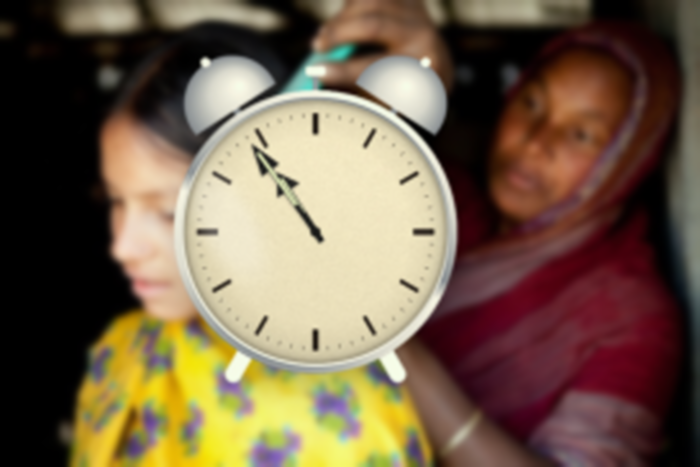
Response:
10.54
